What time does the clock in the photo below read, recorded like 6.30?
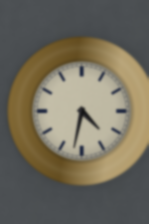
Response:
4.32
